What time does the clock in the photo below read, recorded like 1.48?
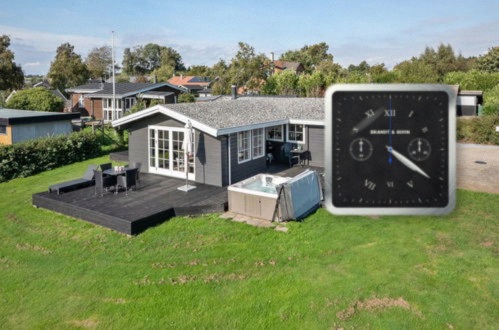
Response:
4.21
